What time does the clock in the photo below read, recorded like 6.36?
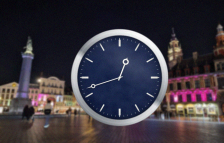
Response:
12.42
